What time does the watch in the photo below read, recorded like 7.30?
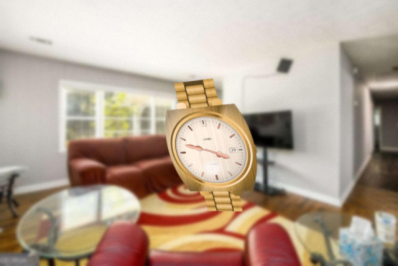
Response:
3.48
